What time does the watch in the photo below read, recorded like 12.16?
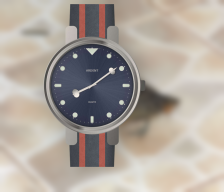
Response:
8.09
